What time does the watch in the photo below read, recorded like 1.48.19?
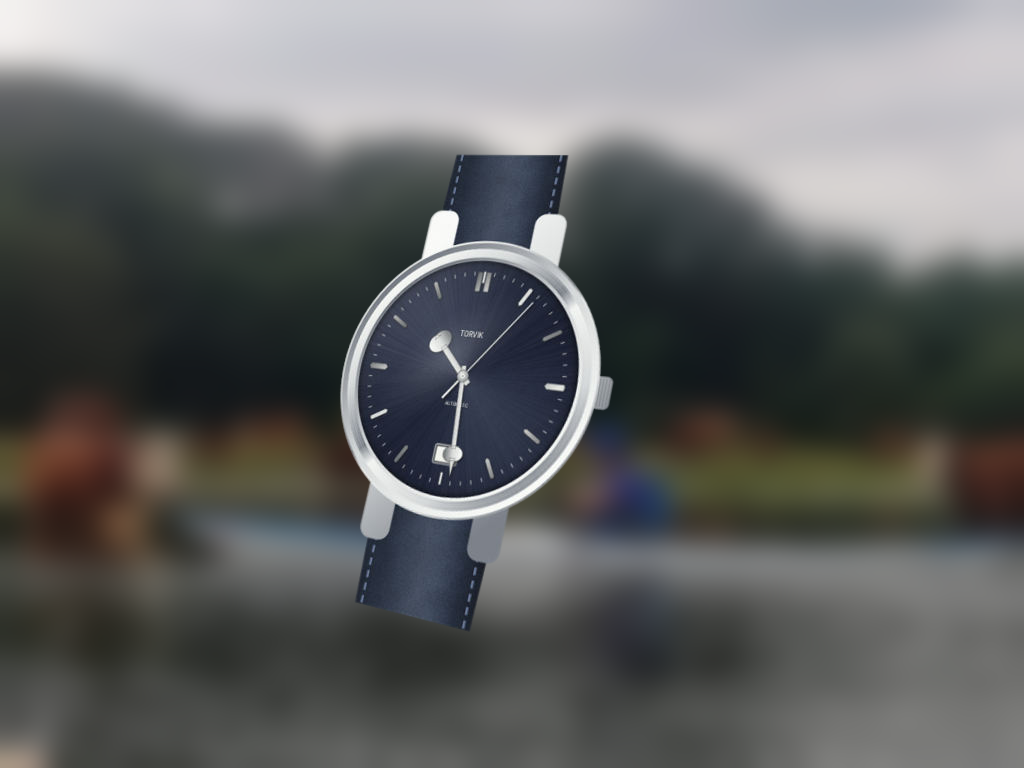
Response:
10.29.06
